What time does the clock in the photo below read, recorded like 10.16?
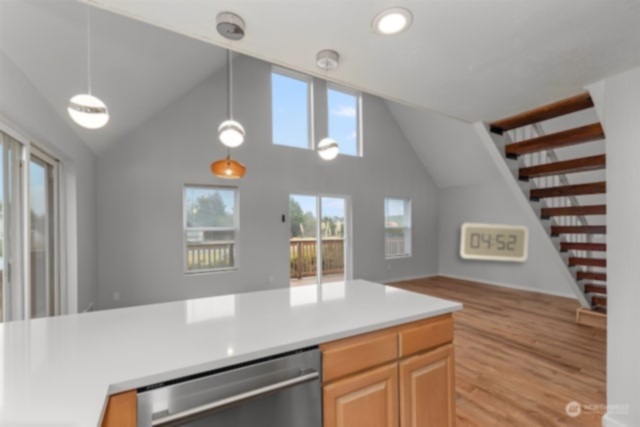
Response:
4.52
